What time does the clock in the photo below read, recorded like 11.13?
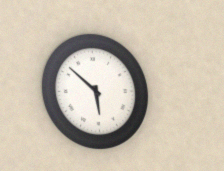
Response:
5.52
